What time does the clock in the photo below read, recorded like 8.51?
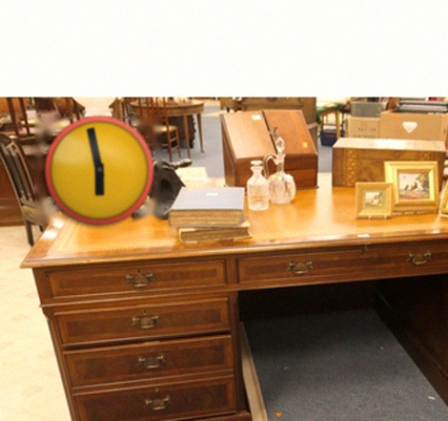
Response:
5.58
